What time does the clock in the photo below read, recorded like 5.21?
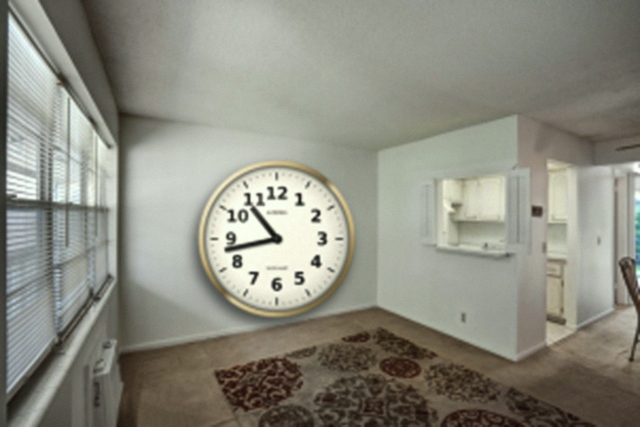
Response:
10.43
